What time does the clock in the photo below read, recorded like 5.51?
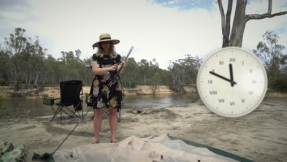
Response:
11.49
